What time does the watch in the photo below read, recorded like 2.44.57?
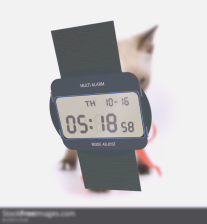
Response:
5.18.58
